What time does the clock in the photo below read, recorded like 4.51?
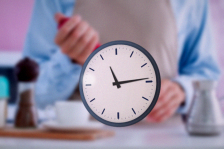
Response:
11.14
